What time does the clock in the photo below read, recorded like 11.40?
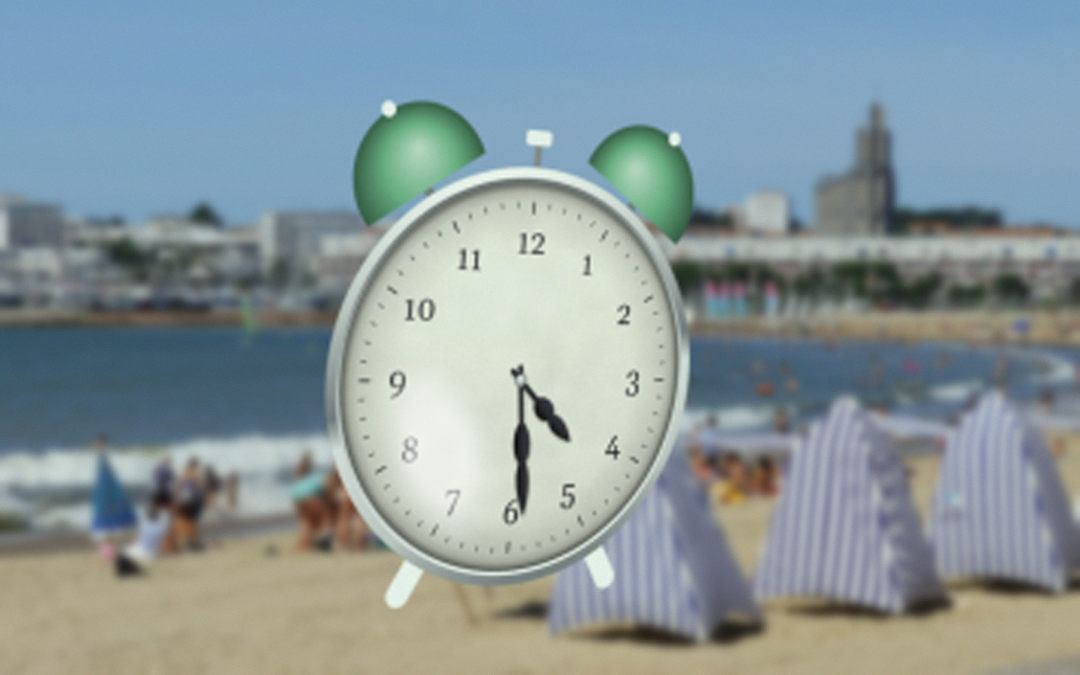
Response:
4.29
